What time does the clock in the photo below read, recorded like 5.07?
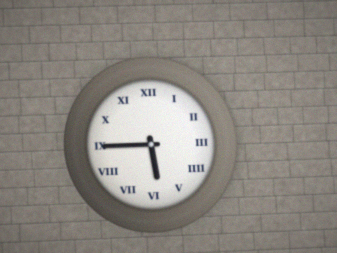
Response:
5.45
